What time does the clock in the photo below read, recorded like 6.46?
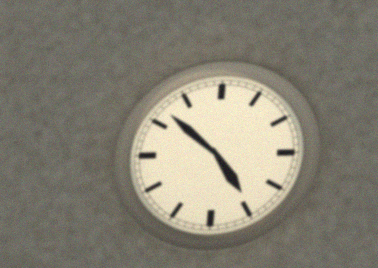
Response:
4.52
